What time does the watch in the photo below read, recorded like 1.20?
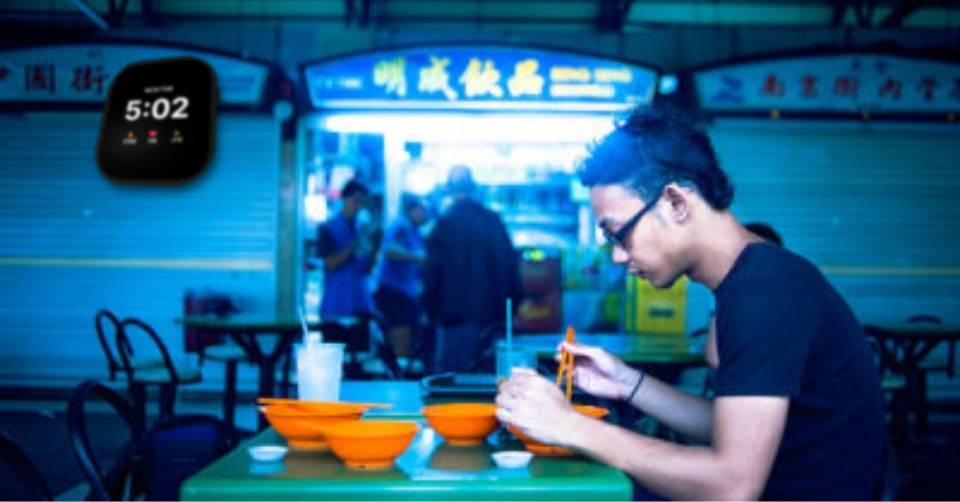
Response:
5.02
